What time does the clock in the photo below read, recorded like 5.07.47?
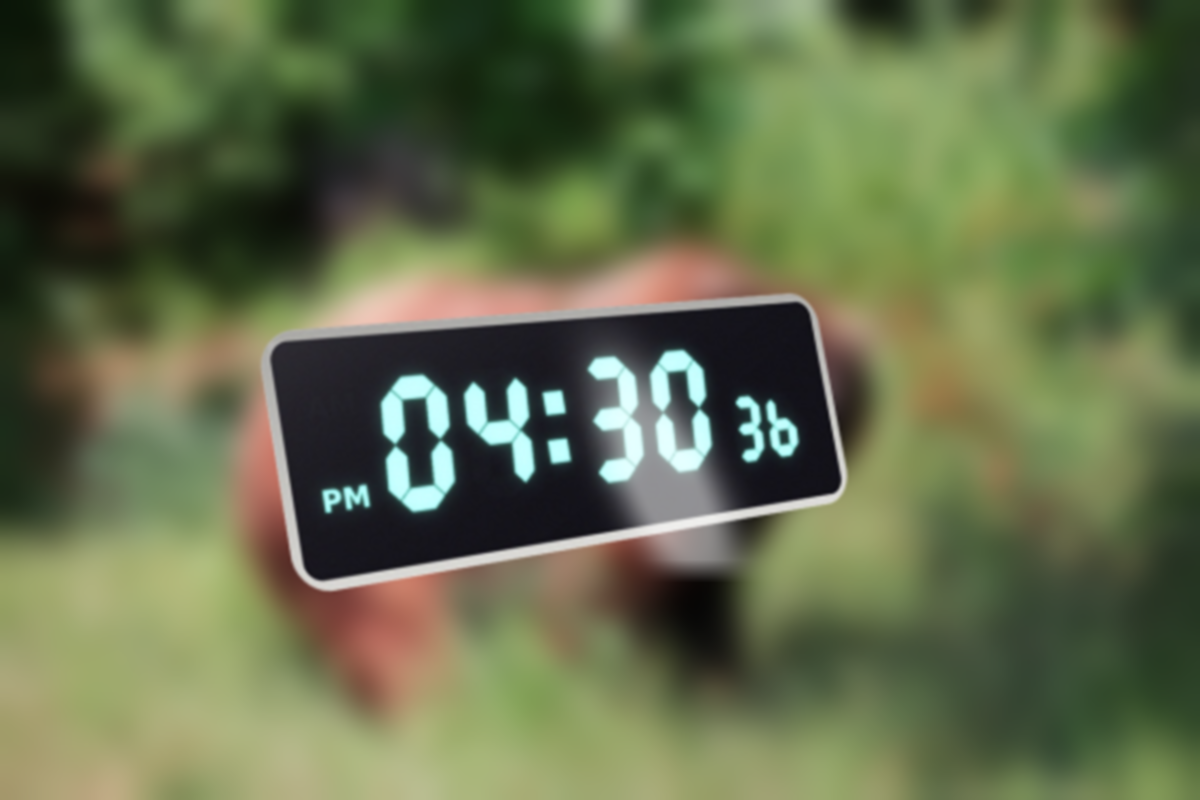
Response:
4.30.36
